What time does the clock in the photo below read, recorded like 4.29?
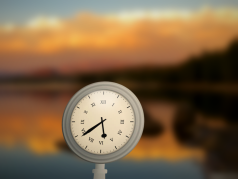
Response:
5.39
